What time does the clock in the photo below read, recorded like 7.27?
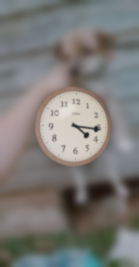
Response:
4.16
